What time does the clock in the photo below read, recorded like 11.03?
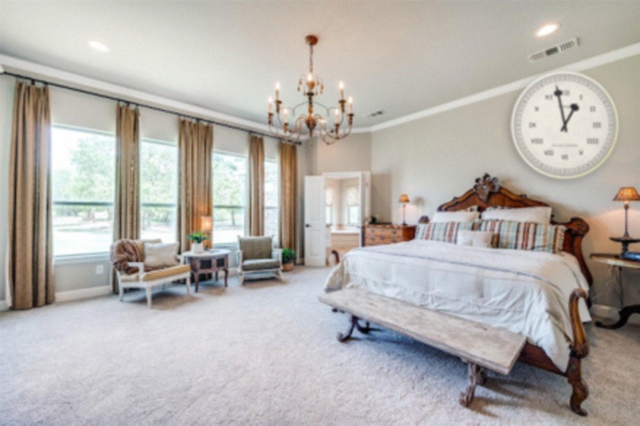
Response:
12.58
